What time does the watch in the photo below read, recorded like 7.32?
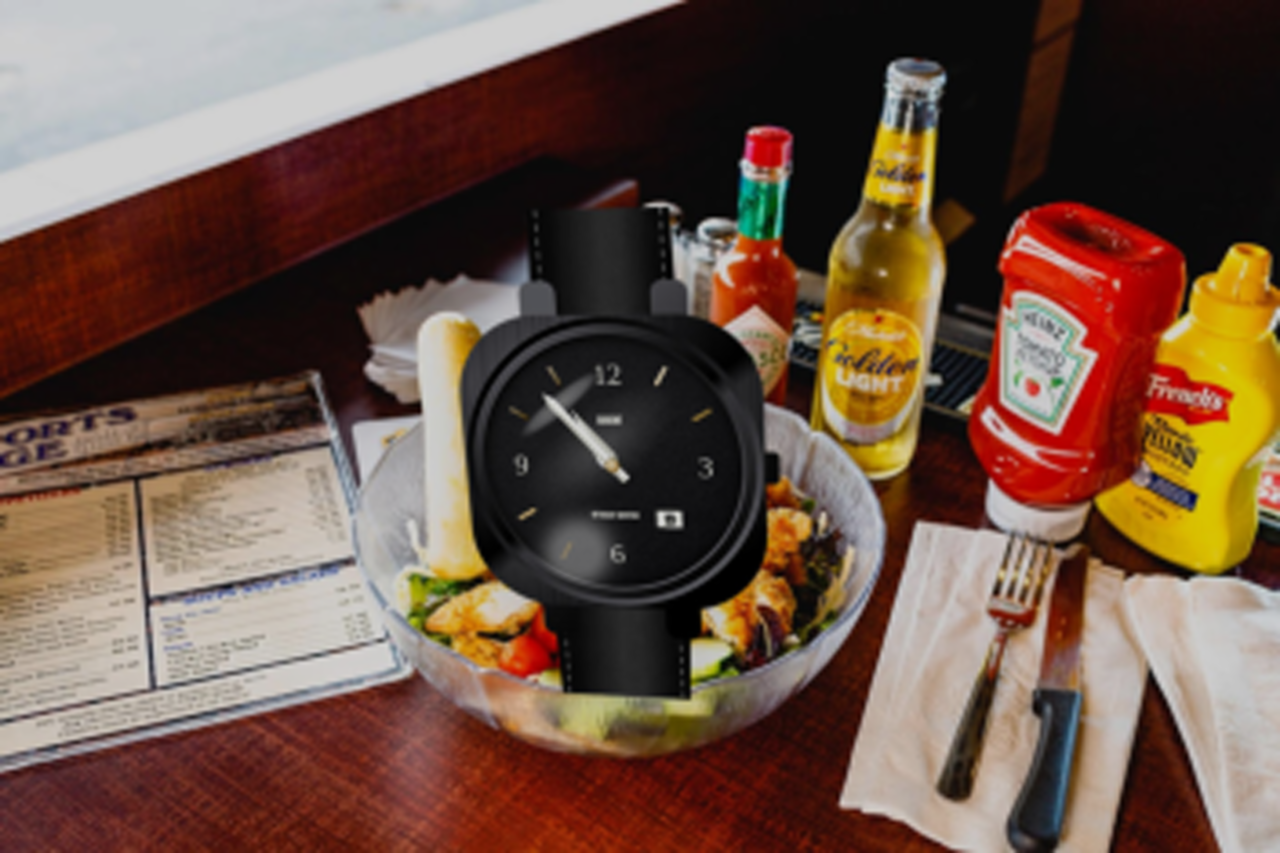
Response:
10.53
